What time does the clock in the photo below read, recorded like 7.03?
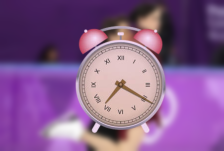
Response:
7.20
